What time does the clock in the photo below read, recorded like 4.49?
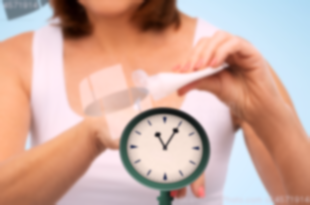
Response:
11.05
